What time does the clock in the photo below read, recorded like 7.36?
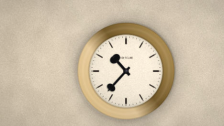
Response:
10.37
